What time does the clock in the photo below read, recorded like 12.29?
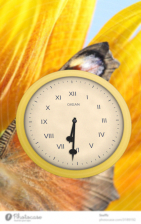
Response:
6.31
